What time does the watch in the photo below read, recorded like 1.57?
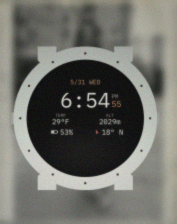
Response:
6.54
